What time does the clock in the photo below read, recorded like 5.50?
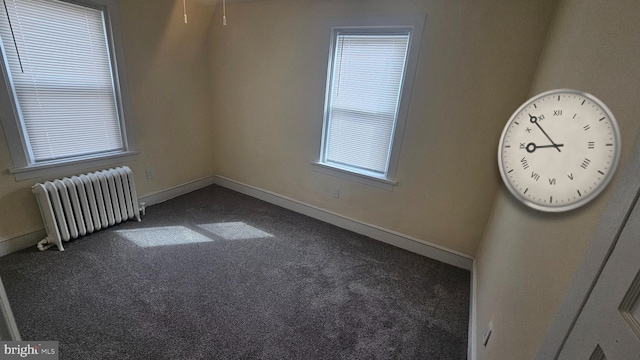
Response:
8.53
